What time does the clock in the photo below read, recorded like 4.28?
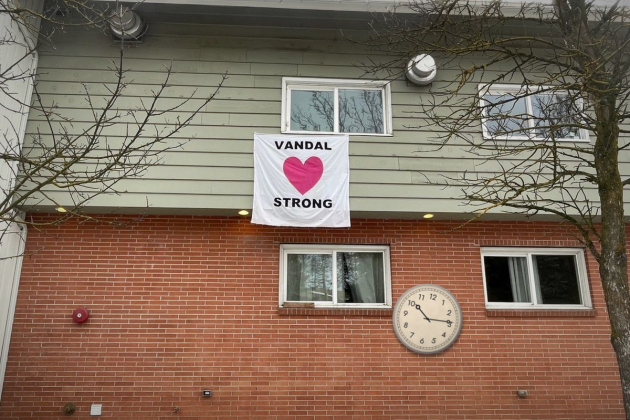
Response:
10.14
